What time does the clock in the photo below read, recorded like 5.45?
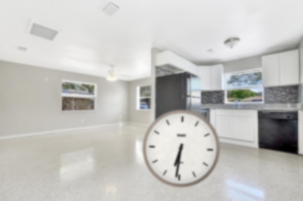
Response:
6.31
